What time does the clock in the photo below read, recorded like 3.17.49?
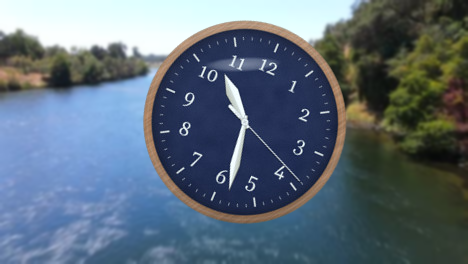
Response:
10.28.19
